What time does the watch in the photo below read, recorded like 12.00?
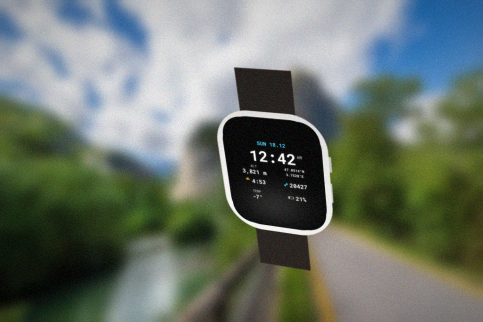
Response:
12.42
